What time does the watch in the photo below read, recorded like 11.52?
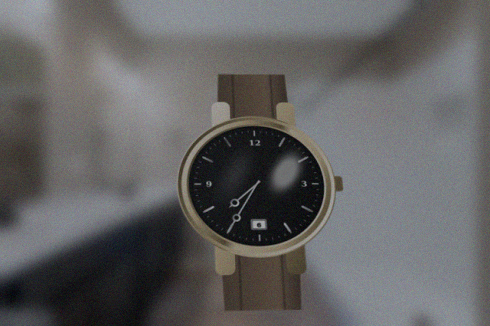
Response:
7.35
